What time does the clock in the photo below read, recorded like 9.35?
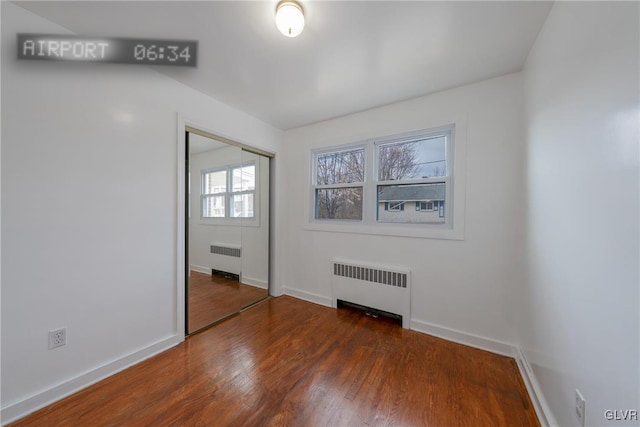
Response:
6.34
